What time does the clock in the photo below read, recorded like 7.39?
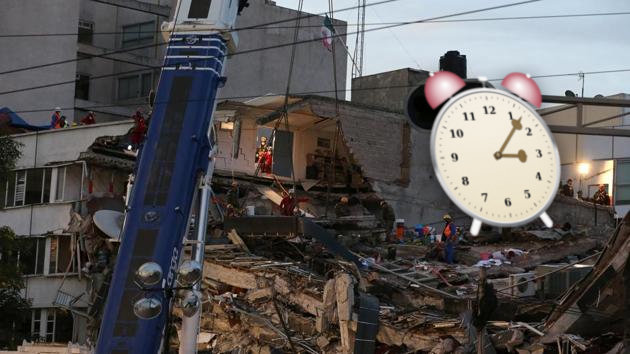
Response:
3.07
